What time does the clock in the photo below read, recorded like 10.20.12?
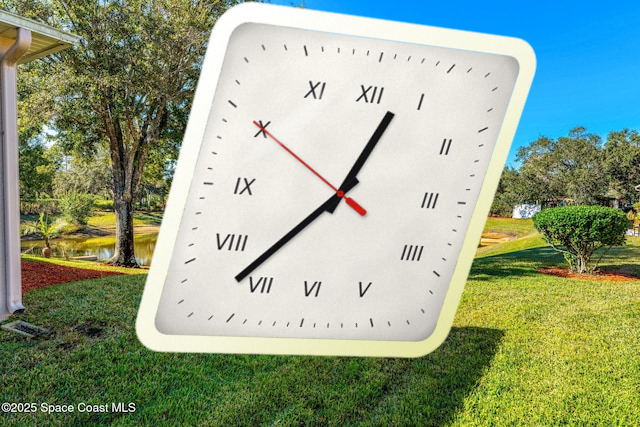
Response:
12.36.50
